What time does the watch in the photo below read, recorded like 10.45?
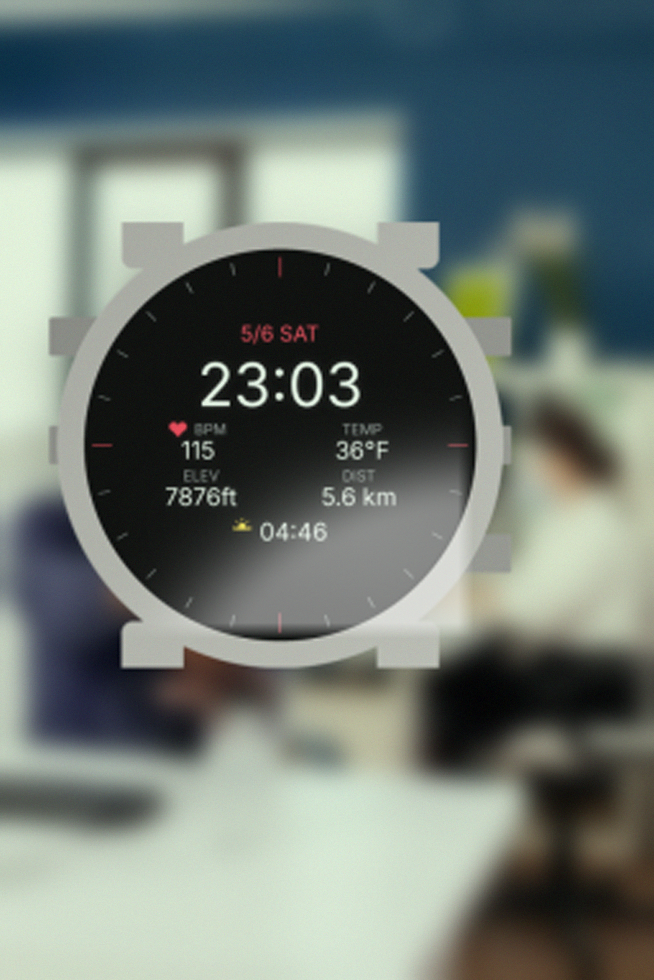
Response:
23.03
